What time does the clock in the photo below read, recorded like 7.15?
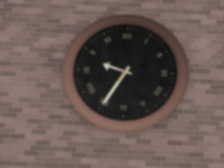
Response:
9.35
